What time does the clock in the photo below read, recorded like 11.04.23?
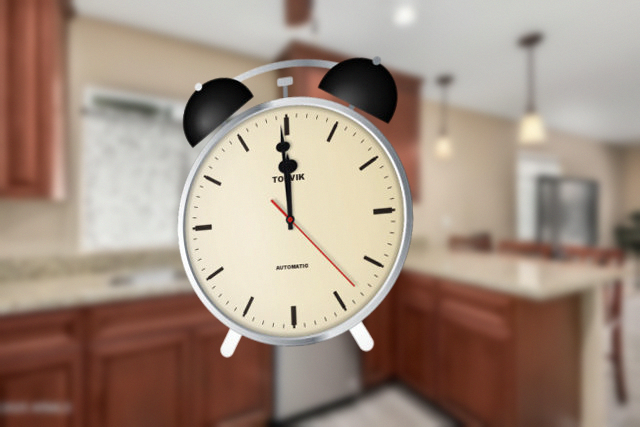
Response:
11.59.23
